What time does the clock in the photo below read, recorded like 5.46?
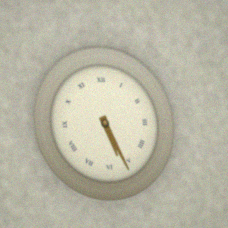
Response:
5.26
